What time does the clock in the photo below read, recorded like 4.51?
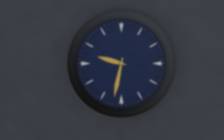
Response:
9.32
